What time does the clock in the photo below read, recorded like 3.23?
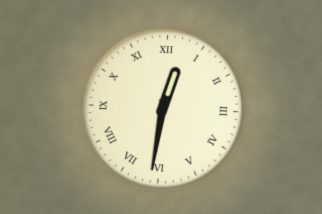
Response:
12.31
